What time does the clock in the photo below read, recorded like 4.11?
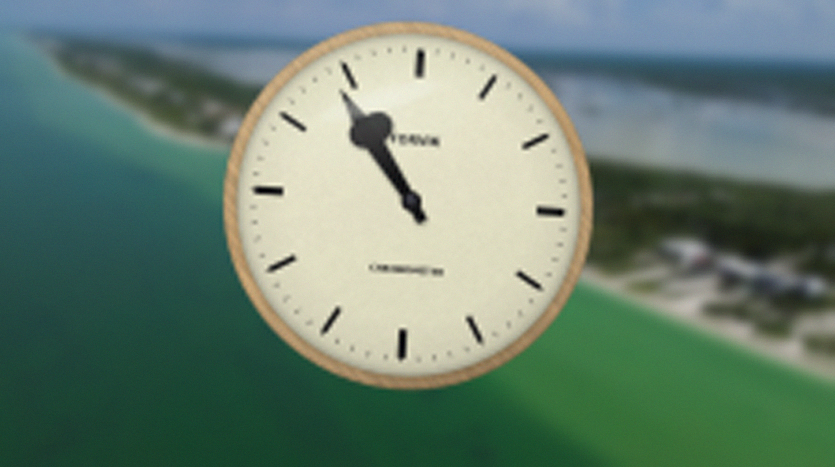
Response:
10.54
